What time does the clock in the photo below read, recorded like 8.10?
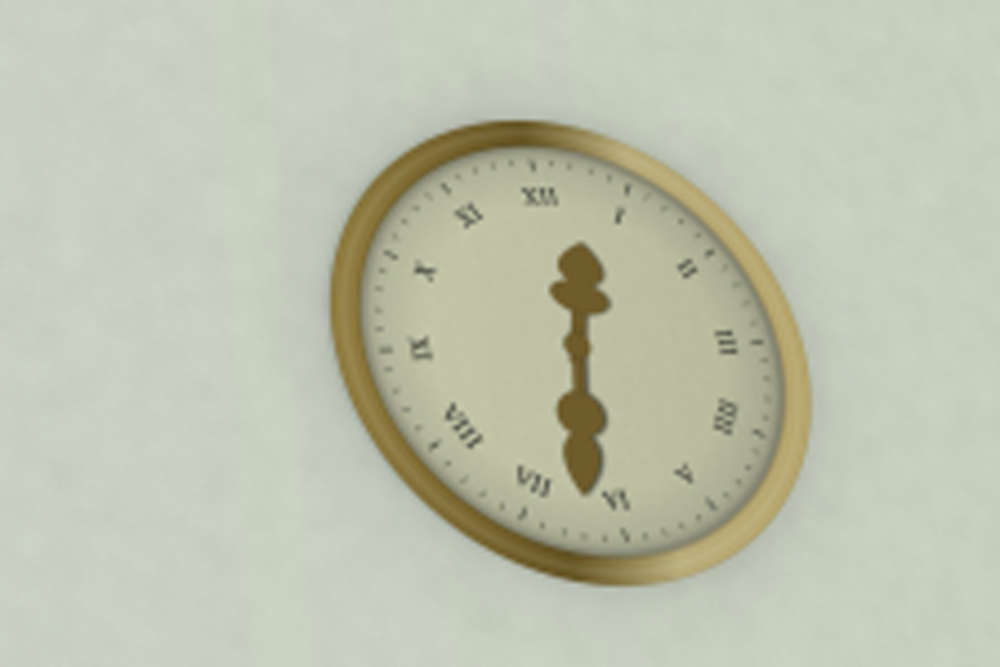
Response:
12.32
